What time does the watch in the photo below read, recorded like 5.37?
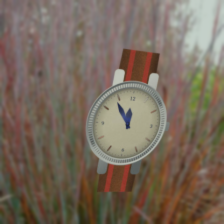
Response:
11.54
